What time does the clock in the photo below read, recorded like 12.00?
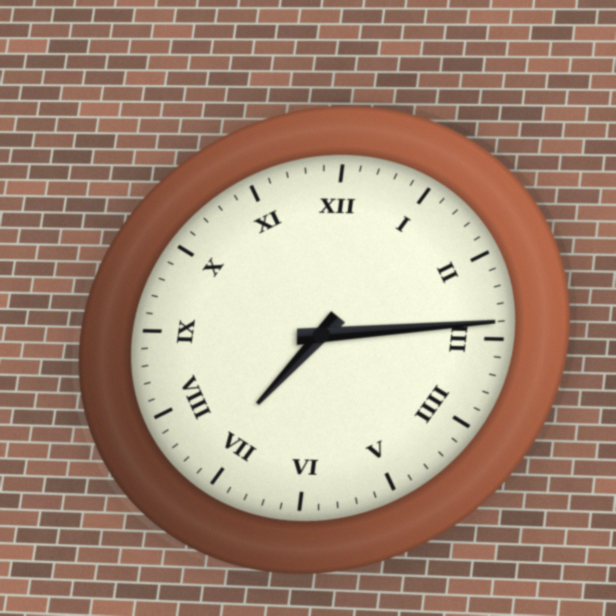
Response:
7.14
